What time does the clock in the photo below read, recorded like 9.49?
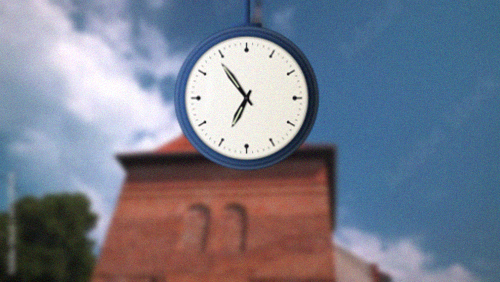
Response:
6.54
